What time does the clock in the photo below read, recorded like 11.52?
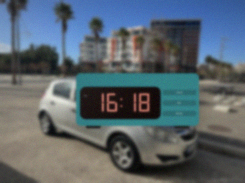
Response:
16.18
